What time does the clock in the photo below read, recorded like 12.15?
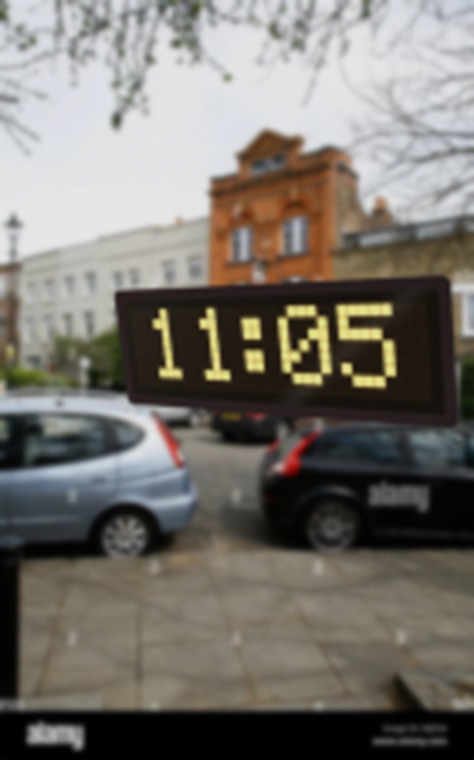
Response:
11.05
